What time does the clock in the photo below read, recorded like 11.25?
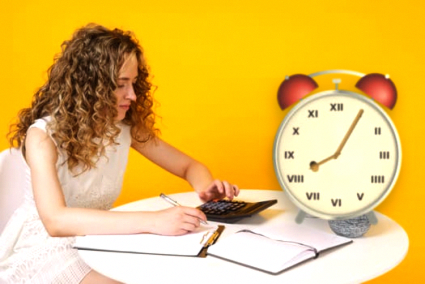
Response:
8.05
